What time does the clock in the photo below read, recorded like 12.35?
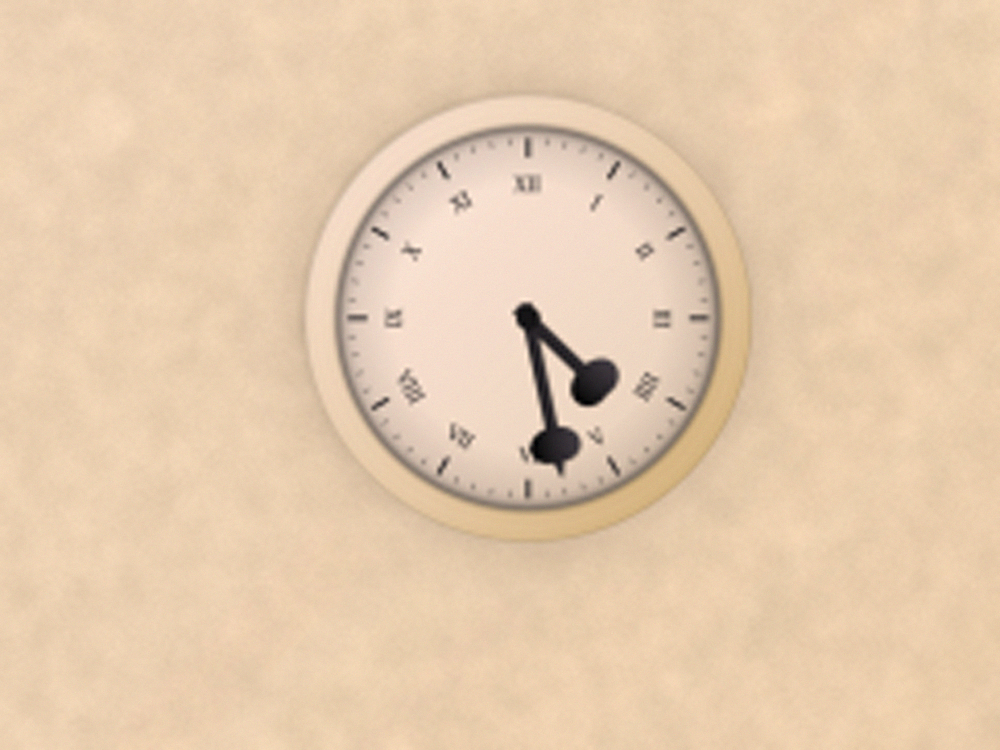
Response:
4.28
